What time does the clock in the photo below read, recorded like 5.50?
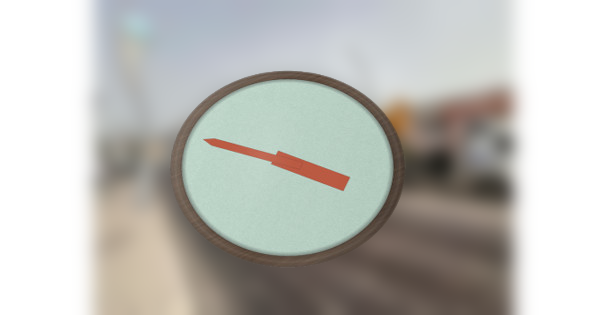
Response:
3.48
